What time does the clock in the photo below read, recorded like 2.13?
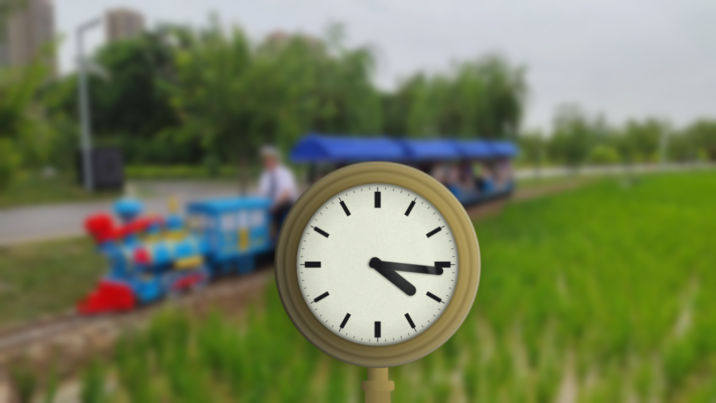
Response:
4.16
